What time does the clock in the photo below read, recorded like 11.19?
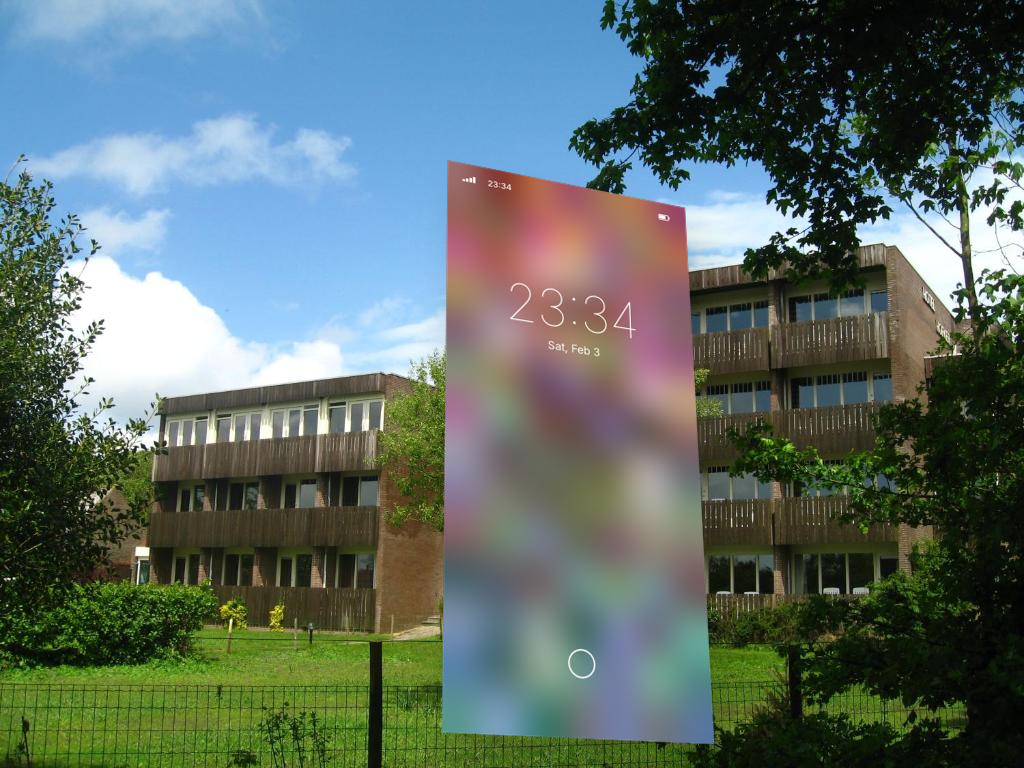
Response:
23.34
